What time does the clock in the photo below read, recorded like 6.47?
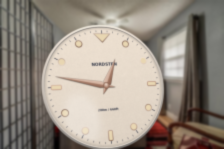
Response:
12.47
